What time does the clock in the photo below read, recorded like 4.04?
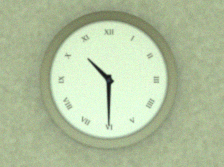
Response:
10.30
